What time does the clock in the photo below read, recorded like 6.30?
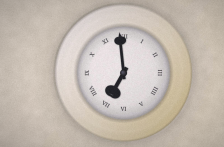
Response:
6.59
